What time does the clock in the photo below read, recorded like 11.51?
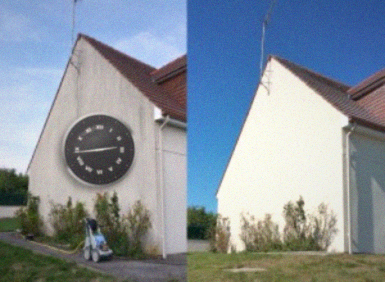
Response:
2.44
